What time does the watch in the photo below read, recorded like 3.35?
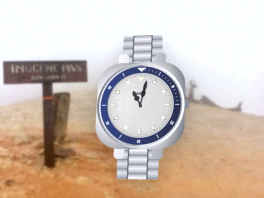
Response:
11.02
